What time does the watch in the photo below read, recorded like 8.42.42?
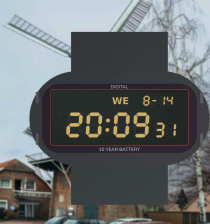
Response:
20.09.31
